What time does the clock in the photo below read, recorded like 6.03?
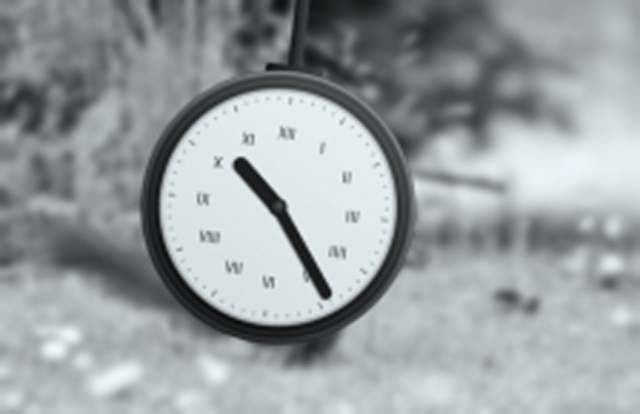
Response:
10.24
